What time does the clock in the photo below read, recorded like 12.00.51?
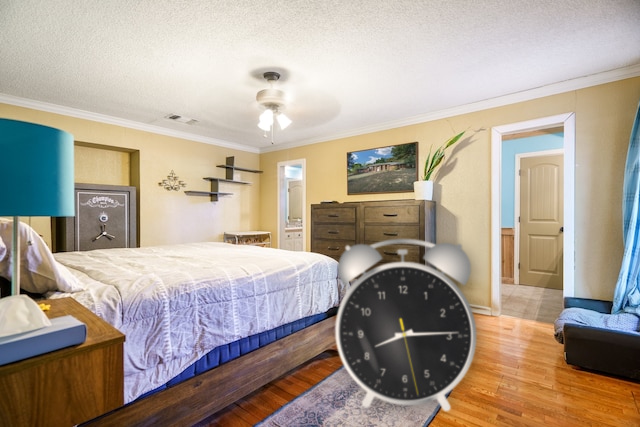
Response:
8.14.28
